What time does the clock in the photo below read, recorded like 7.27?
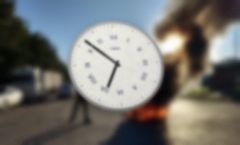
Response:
6.52
